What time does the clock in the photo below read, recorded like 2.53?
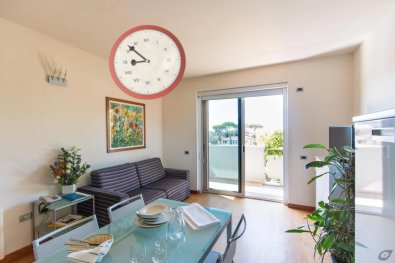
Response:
8.52
